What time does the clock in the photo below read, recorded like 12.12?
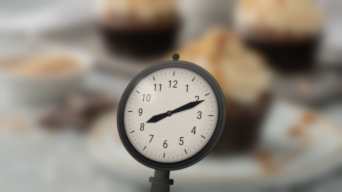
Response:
8.11
